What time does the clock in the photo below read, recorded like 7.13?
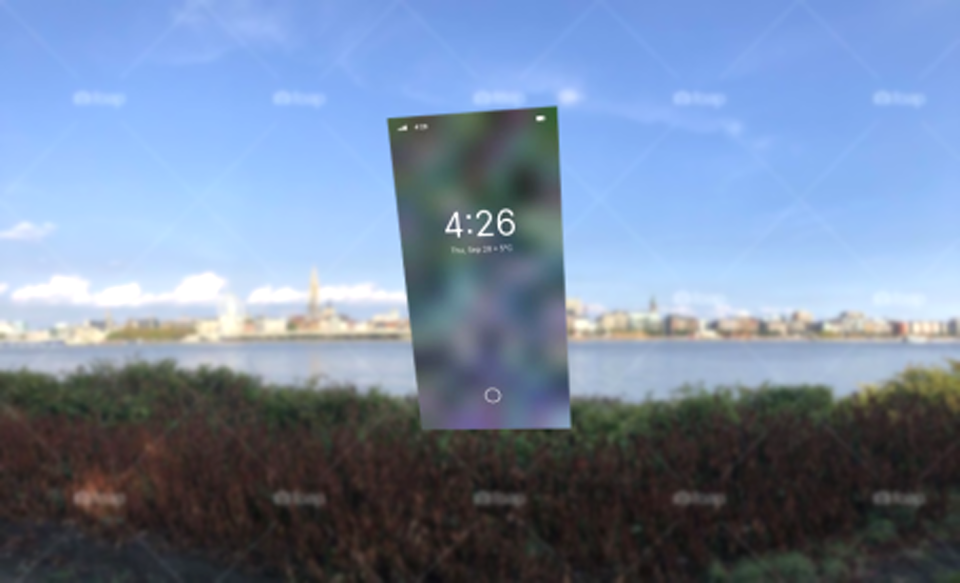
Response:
4.26
